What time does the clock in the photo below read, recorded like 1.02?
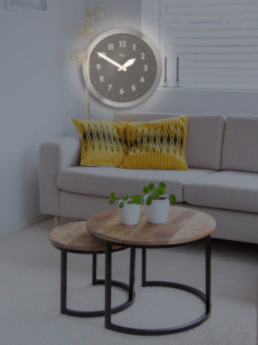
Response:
1.50
